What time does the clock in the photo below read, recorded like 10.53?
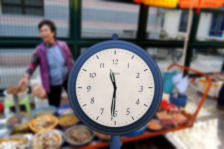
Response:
11.31
